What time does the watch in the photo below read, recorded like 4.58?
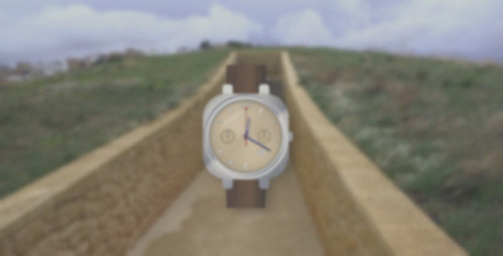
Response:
12.20
